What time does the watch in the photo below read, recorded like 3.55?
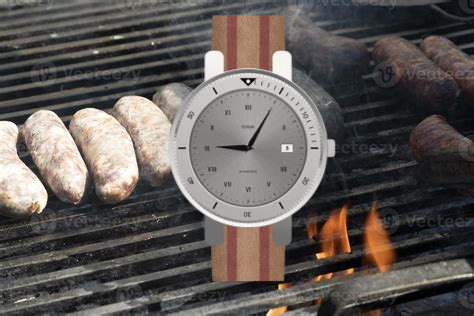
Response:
9.05
